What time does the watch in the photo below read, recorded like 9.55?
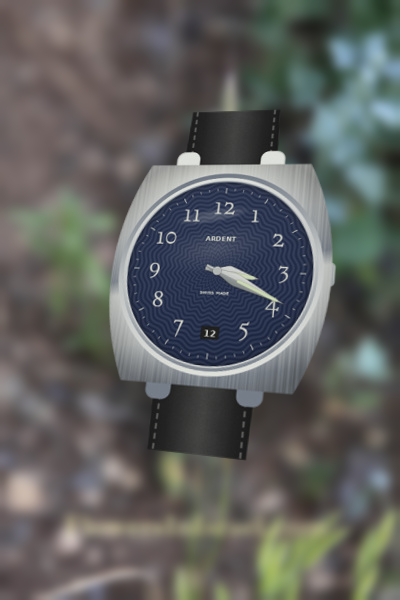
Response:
3.19
